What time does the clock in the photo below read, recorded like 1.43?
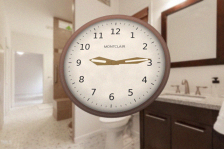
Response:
9.14
